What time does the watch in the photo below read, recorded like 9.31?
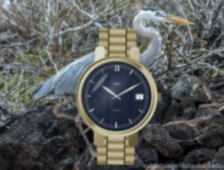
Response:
10.10
